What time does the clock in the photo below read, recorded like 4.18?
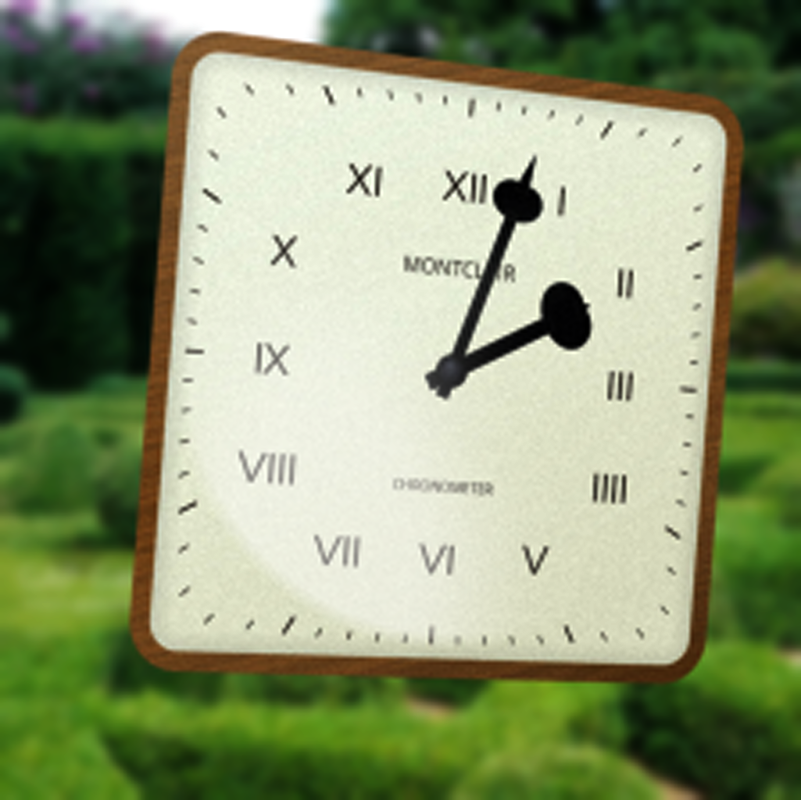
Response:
2.03
